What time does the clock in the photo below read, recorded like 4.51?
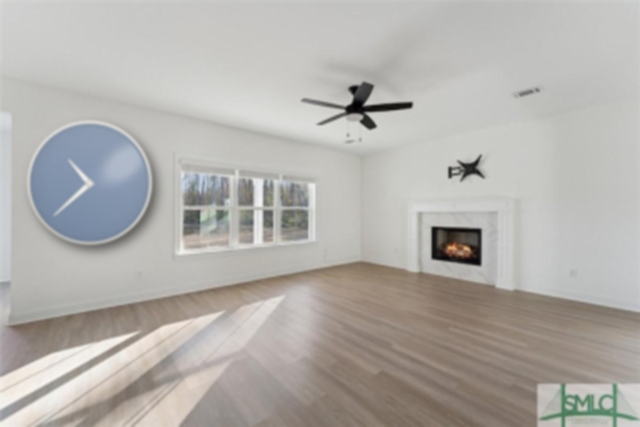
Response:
10.38
